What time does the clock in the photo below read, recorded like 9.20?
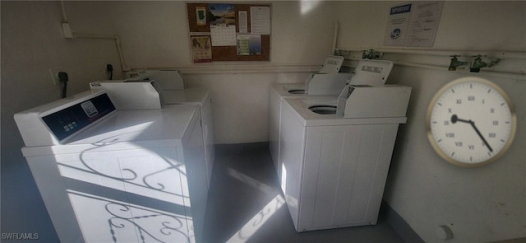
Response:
9.24
